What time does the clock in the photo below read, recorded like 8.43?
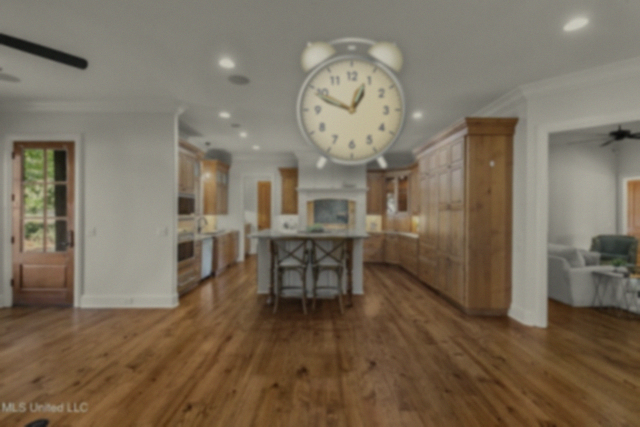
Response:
12.49
